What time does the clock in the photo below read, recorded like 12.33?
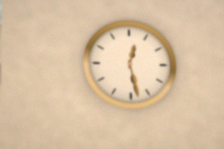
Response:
12.28
